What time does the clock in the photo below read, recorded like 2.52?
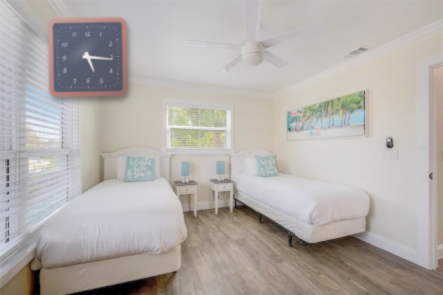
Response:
5.16
